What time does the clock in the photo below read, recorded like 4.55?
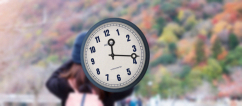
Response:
12.18
